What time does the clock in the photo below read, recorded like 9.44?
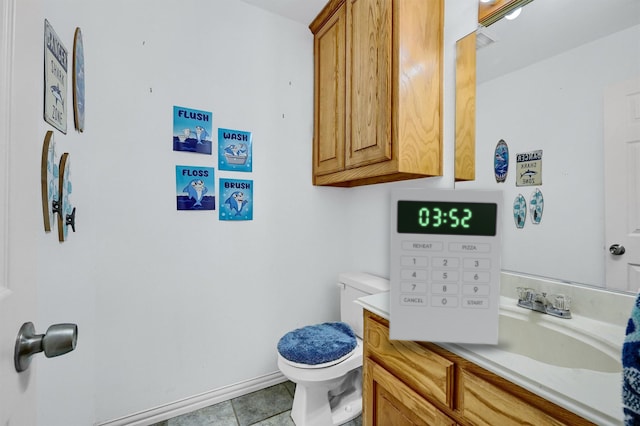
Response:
3.52
